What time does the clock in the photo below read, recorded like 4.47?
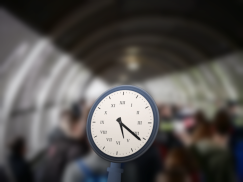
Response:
5.21
